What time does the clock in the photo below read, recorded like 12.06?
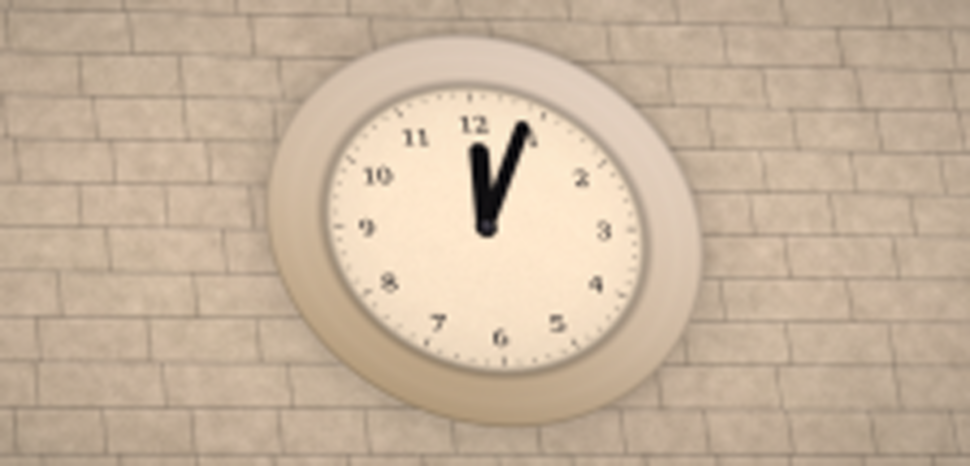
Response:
12.04
